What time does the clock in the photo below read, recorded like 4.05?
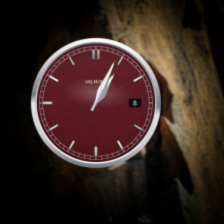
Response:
1.04
